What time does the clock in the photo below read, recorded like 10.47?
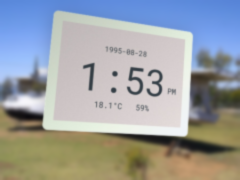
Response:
1.53
